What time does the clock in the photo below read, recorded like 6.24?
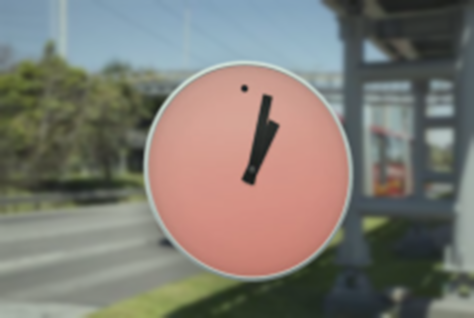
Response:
1.03
